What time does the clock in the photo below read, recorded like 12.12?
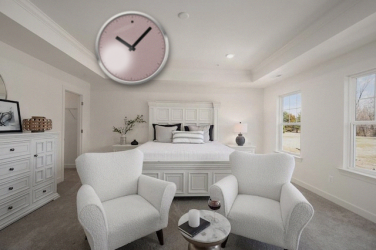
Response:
10.07
